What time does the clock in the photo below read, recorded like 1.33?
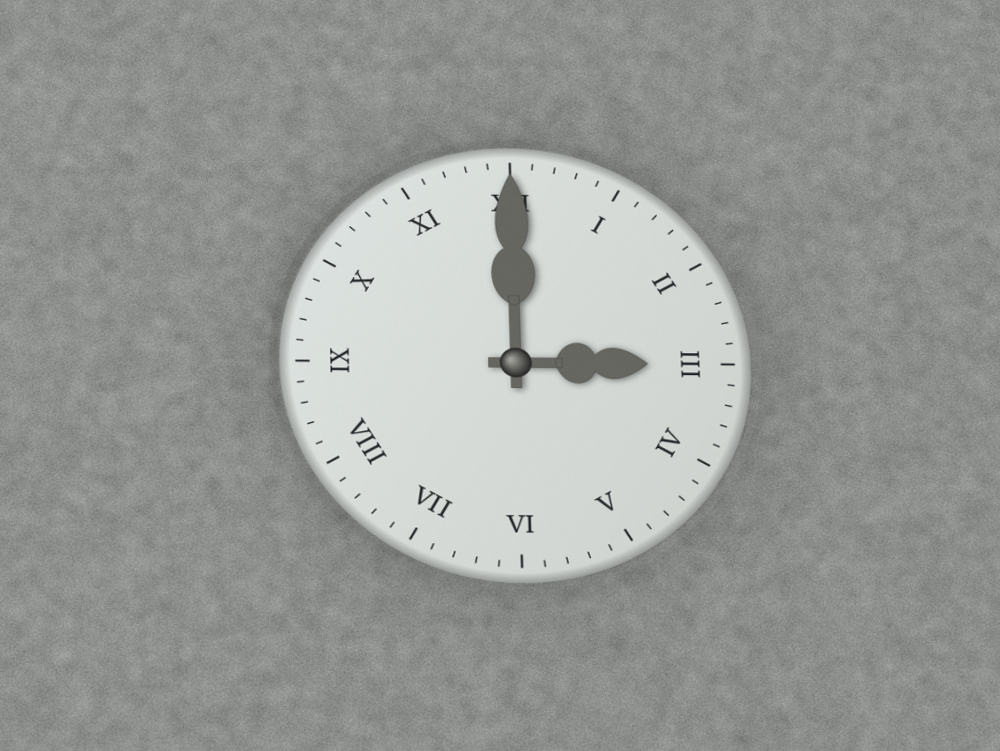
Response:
3.00
